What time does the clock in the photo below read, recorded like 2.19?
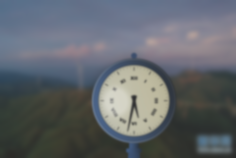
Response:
5.32
